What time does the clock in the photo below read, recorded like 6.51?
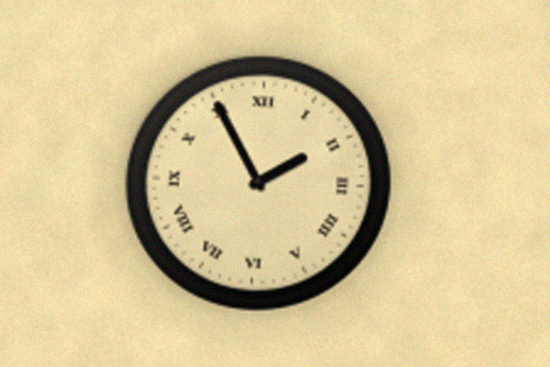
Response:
1.55
